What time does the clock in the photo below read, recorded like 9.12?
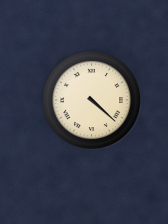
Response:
4.22
